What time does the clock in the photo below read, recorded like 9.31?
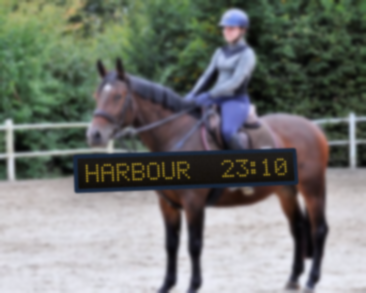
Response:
23.10
